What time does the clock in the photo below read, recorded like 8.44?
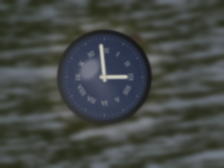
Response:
2.59
